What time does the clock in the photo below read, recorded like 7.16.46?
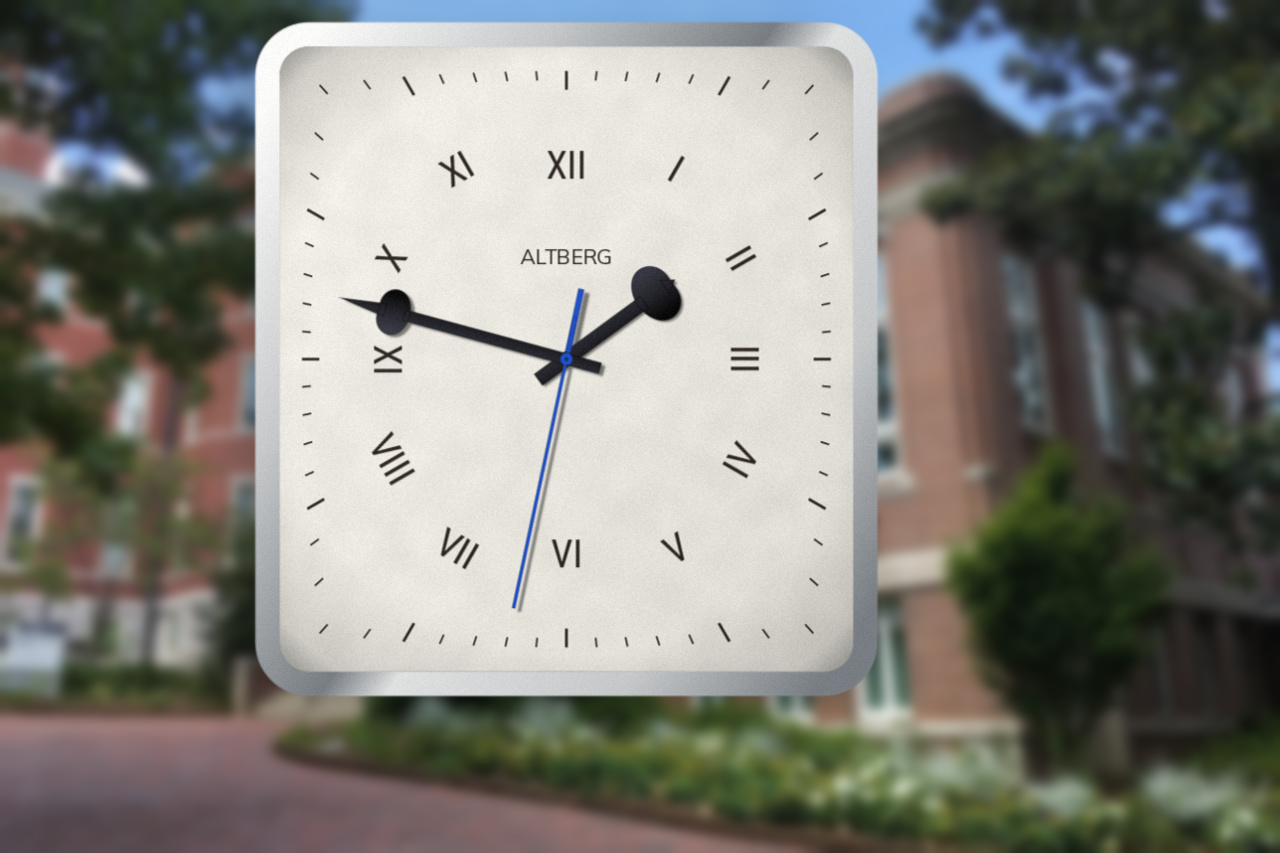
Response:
1.47.32
